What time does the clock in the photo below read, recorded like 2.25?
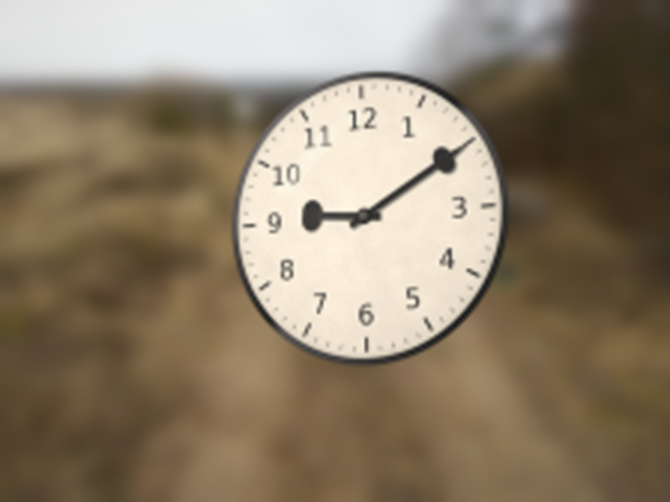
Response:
9.10
